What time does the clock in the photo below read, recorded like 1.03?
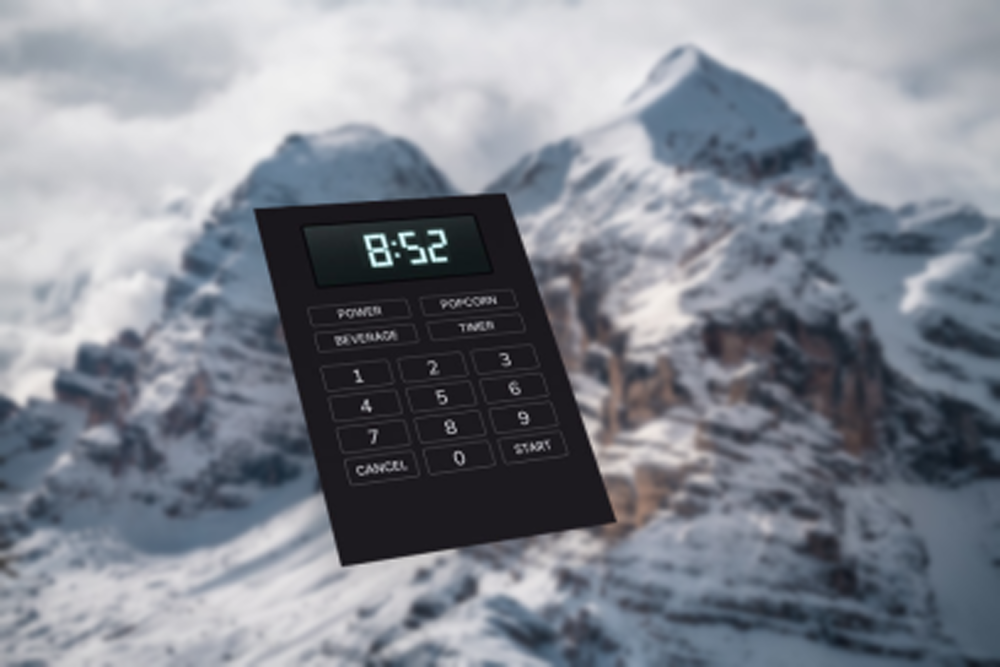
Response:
8.52
